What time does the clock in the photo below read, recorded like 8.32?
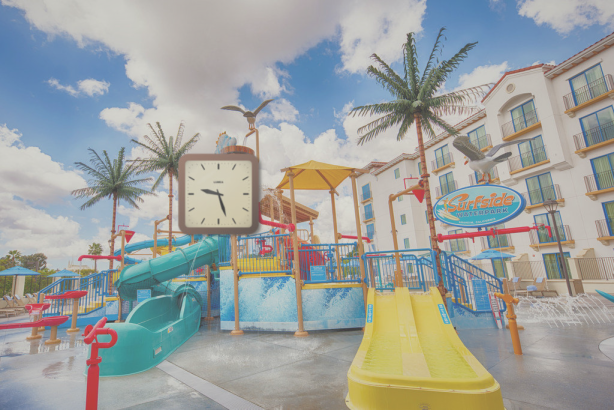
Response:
9.27
